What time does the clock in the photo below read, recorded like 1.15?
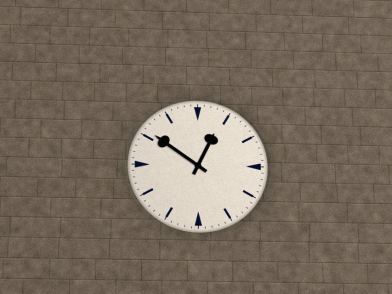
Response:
12.51
